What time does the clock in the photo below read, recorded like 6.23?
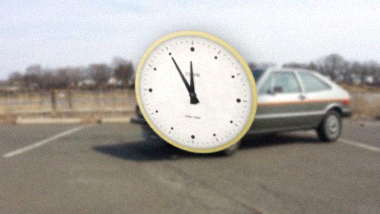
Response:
11.55
